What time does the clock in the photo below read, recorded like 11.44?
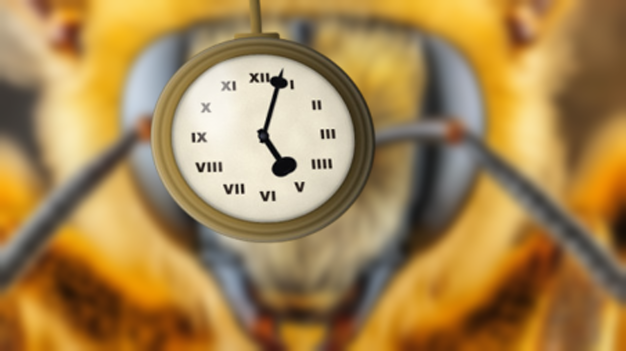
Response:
5.03
